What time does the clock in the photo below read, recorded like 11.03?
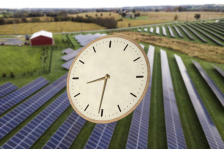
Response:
8.31
